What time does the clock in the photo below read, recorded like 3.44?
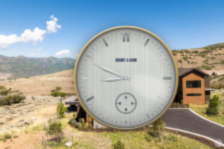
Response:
8.49
